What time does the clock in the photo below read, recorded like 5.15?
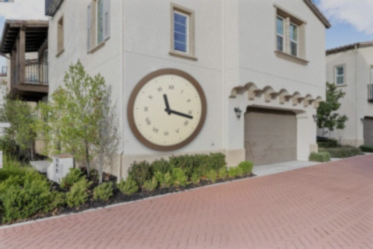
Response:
11.17
